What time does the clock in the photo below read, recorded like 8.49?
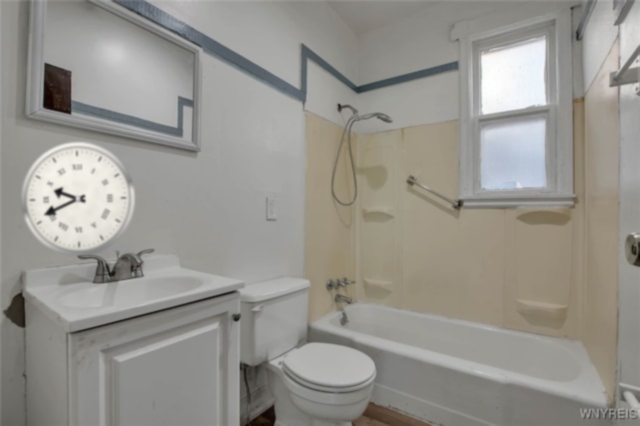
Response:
9.41
